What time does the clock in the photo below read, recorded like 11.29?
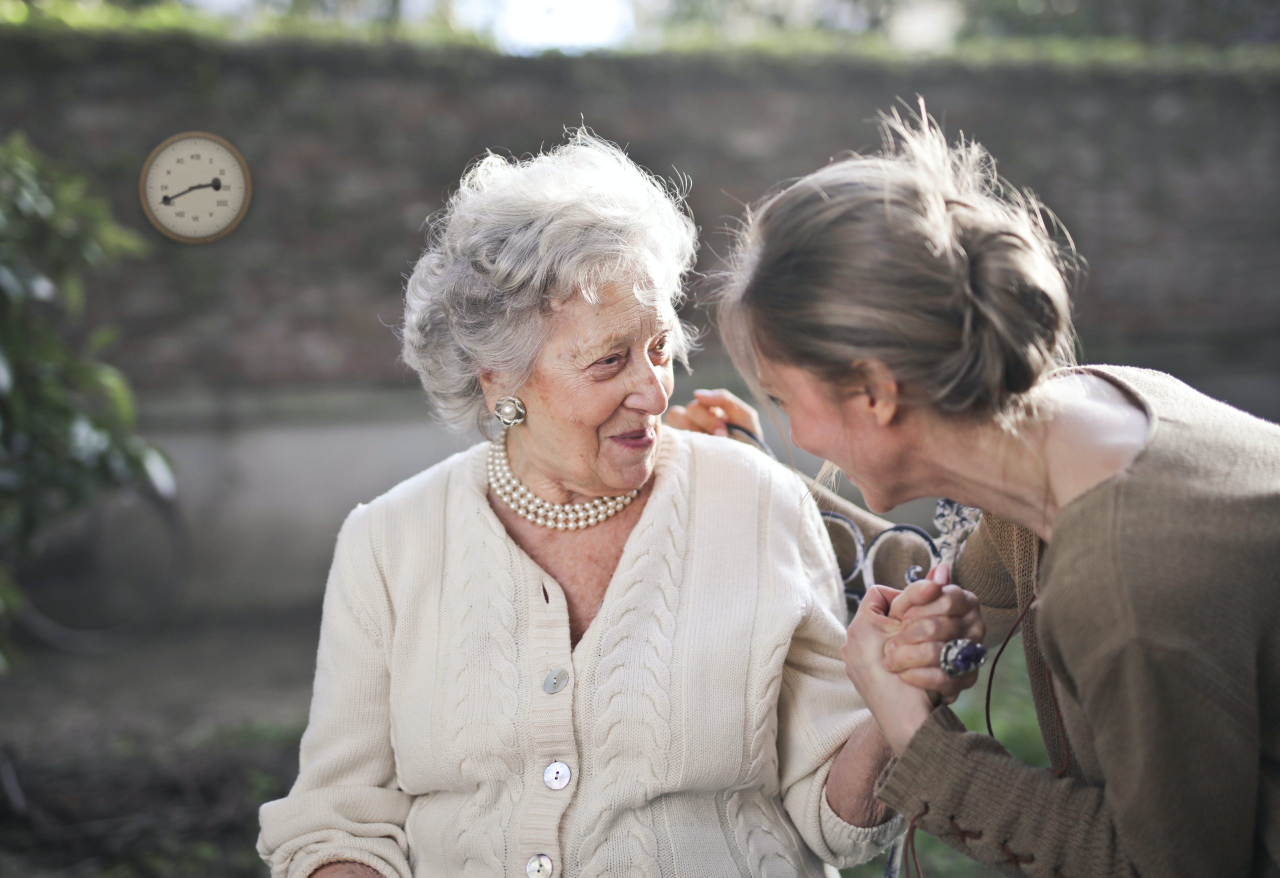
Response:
2.41
